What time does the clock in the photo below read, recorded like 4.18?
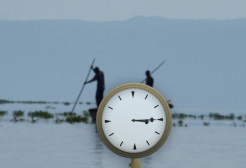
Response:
3.15
